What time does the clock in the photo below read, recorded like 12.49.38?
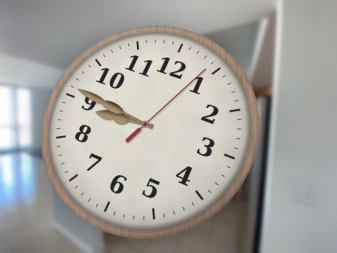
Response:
8.46.04
